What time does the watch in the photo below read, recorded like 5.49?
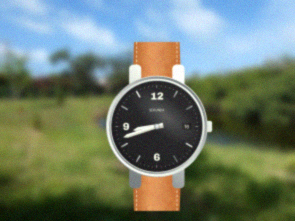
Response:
8.42
